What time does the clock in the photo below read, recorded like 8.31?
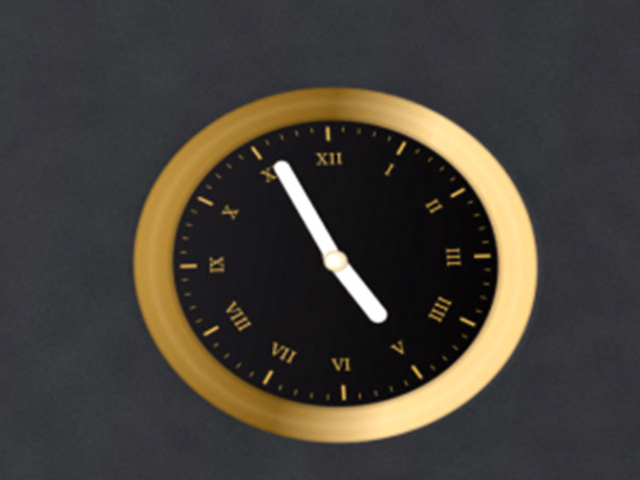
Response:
4.56
